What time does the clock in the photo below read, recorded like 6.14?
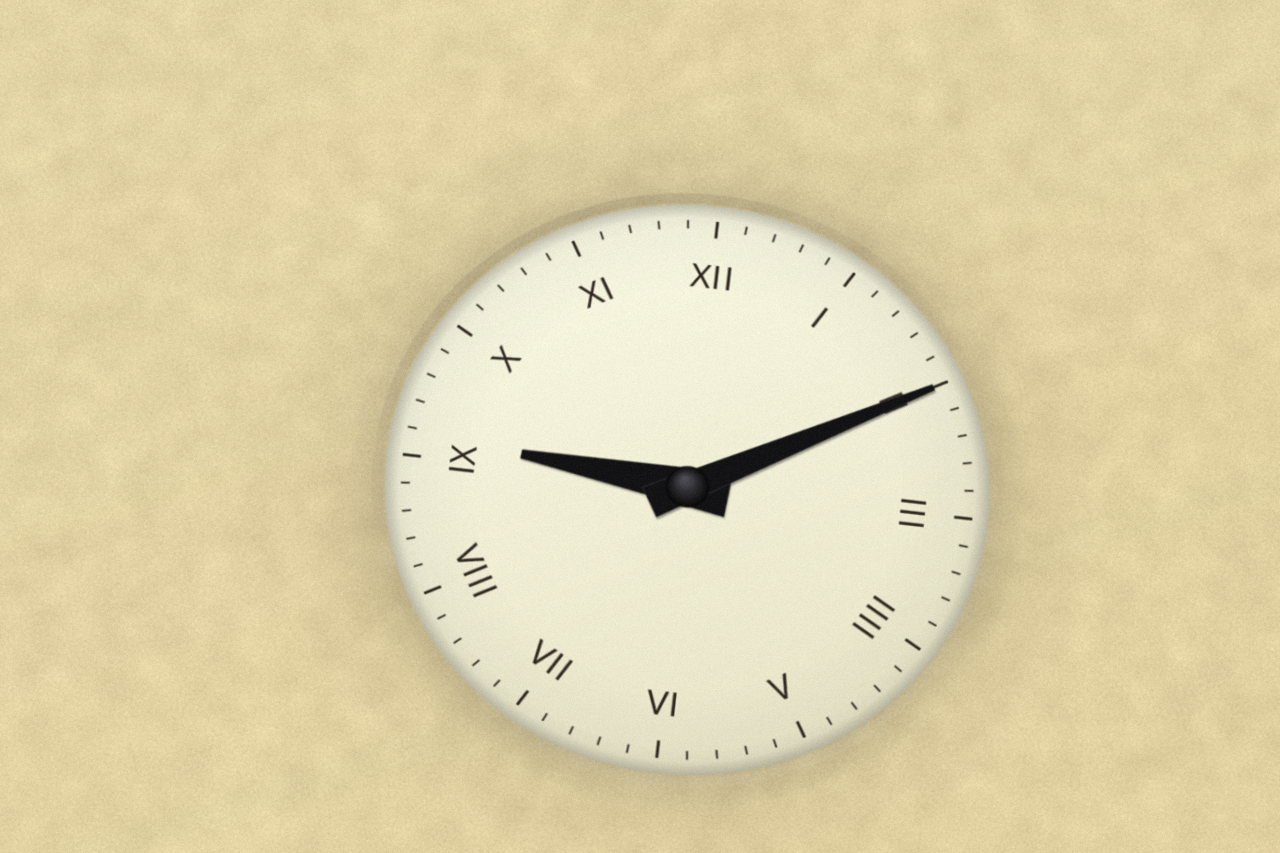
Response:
9.10
